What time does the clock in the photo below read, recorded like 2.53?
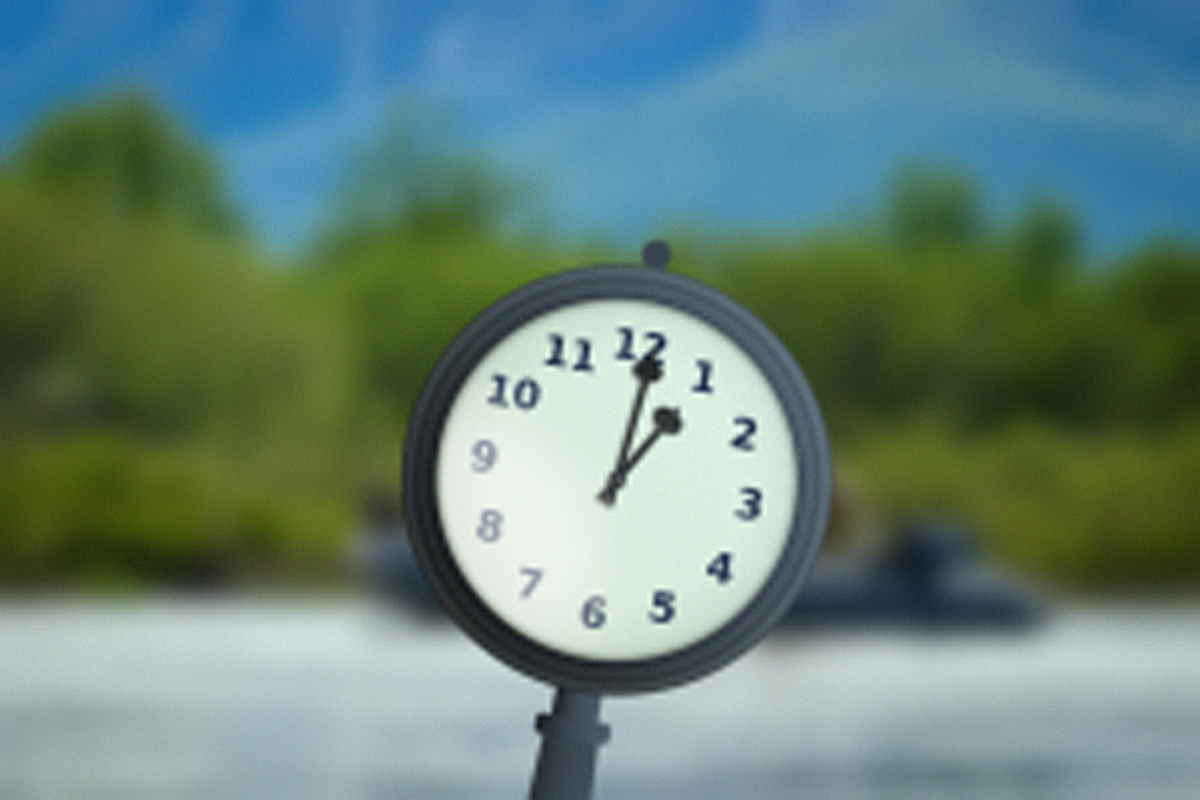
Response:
1.01
